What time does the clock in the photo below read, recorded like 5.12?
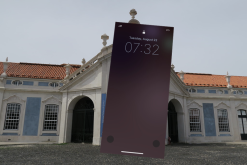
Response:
7.32
